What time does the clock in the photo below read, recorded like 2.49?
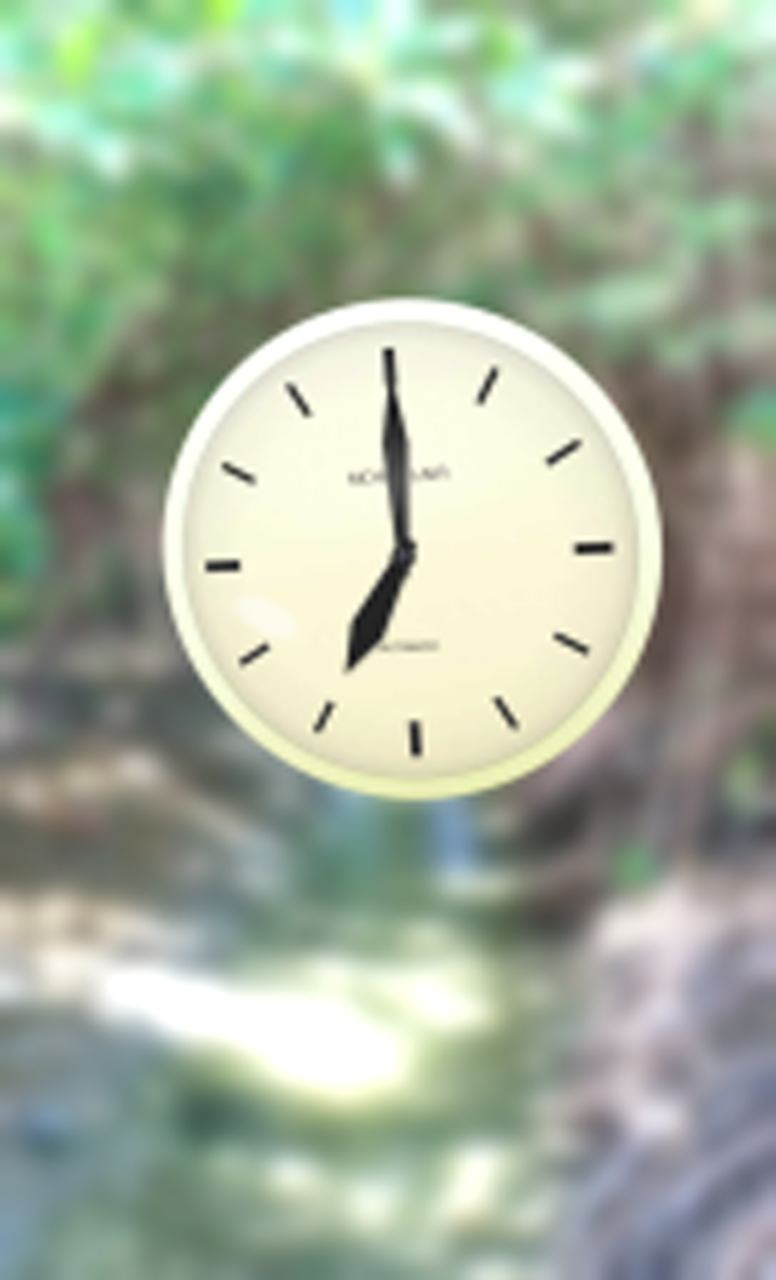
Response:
7.00
